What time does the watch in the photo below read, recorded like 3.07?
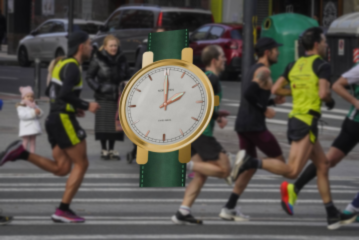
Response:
2.00
